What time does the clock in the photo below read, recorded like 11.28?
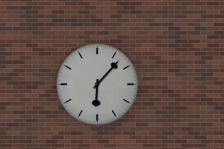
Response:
6.07
